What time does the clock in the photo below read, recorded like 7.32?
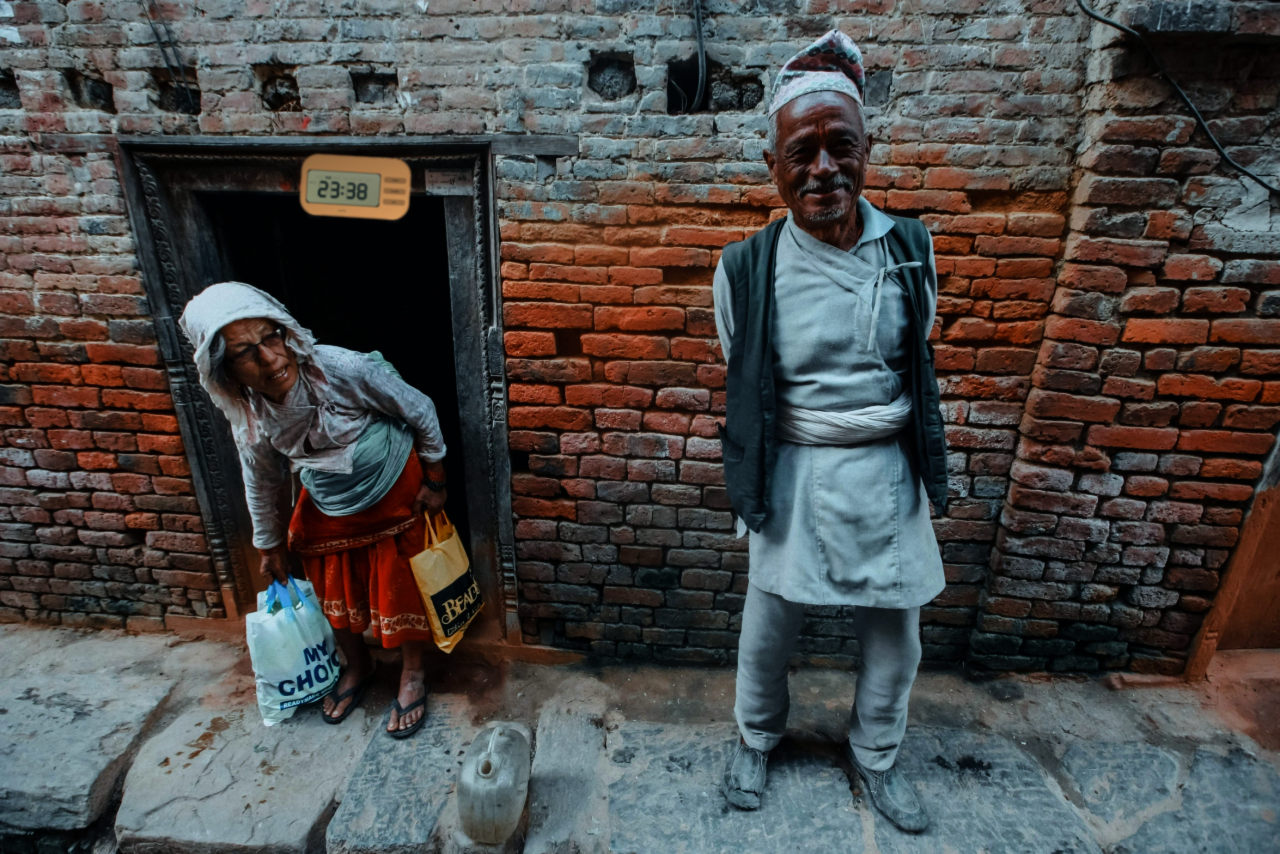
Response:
23.38
